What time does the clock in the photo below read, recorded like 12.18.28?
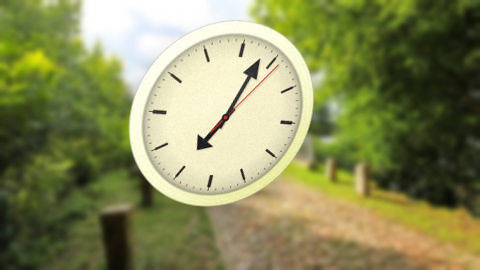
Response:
7.03.06
